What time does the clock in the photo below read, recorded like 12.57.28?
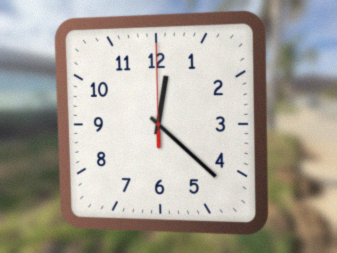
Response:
12.22.00
